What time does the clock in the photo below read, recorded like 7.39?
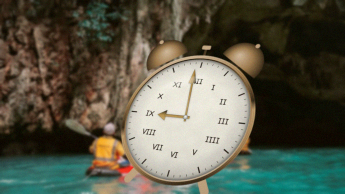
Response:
8.59
